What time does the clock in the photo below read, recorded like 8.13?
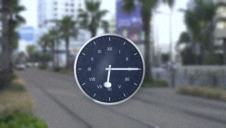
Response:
6.15
